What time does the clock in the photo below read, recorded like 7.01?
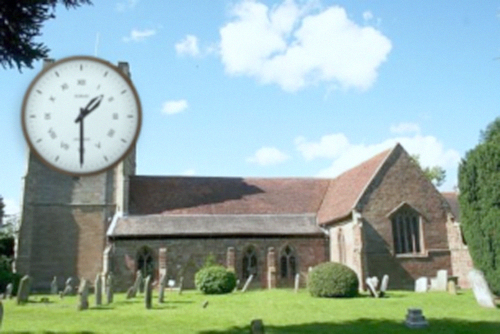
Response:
1.30
